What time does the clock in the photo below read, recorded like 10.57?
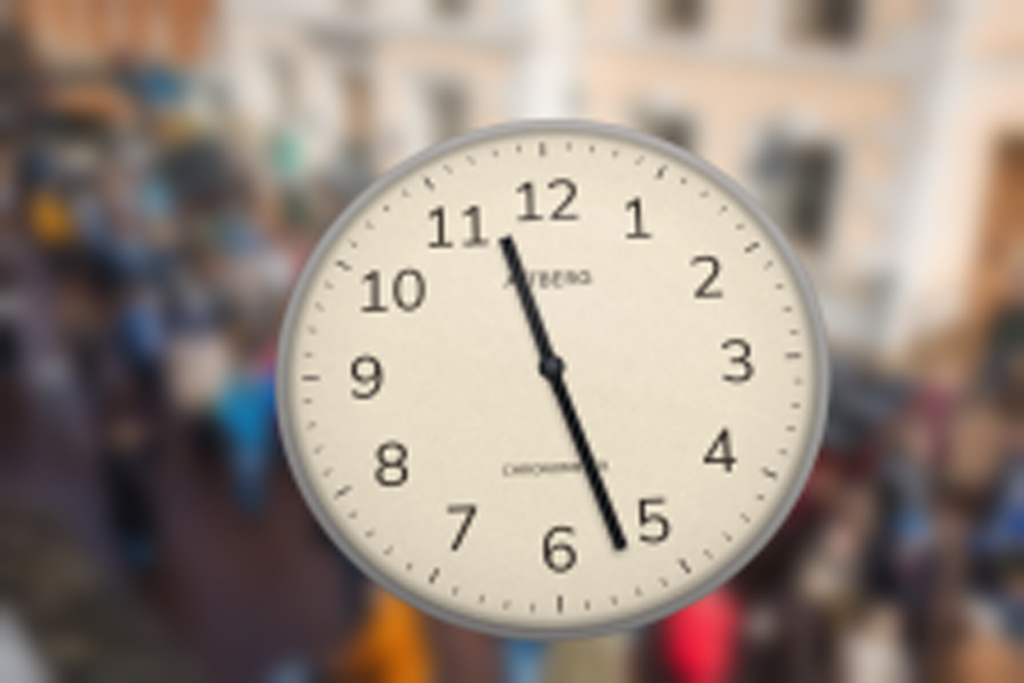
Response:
11.27
